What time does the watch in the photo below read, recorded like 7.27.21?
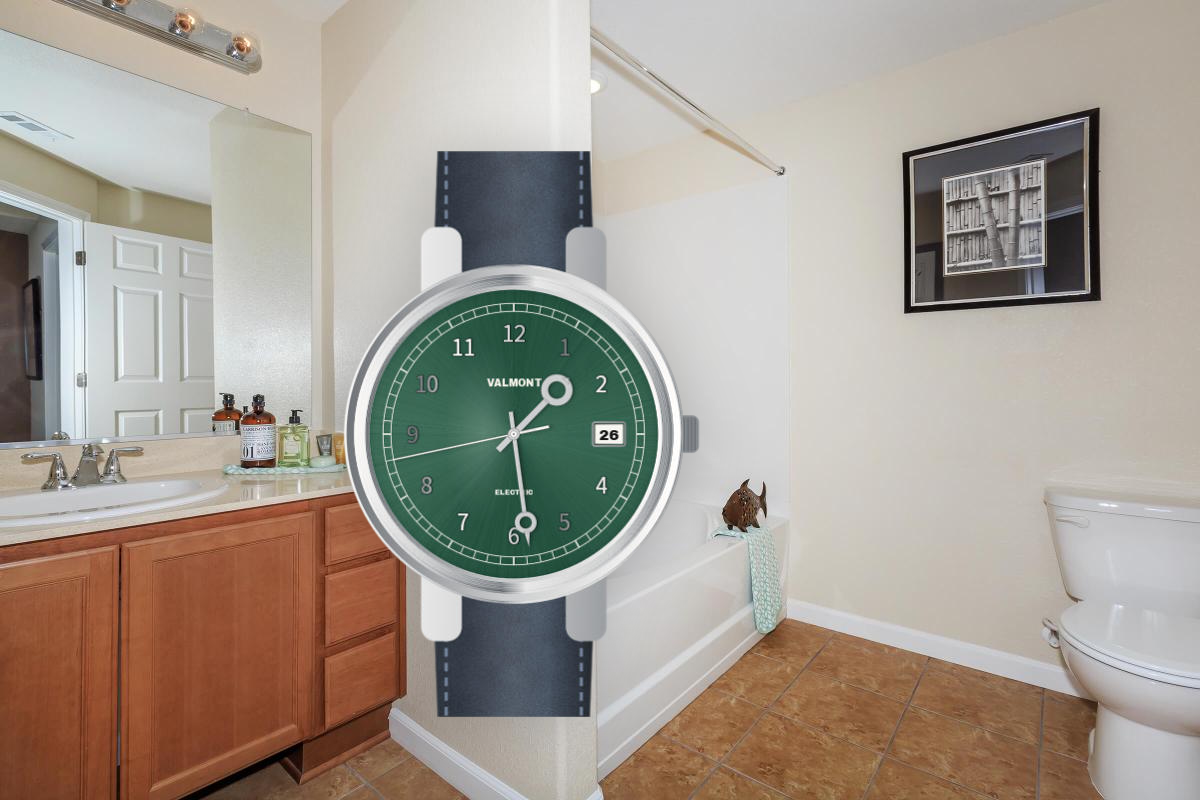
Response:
1.28.43
